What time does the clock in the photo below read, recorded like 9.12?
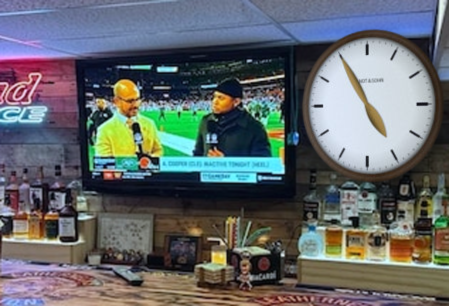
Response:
4.55
